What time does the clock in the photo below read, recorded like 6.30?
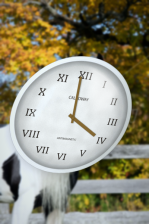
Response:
3.59
